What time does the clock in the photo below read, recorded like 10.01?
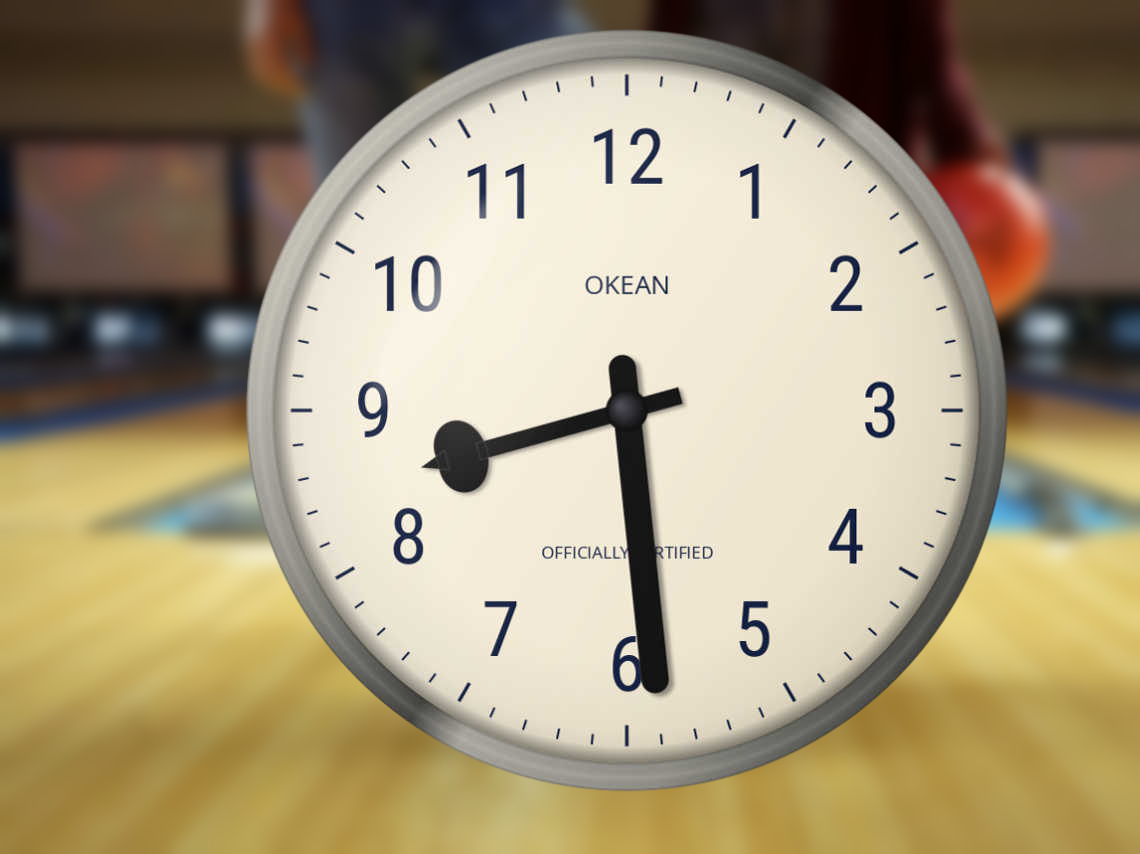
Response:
8.29
